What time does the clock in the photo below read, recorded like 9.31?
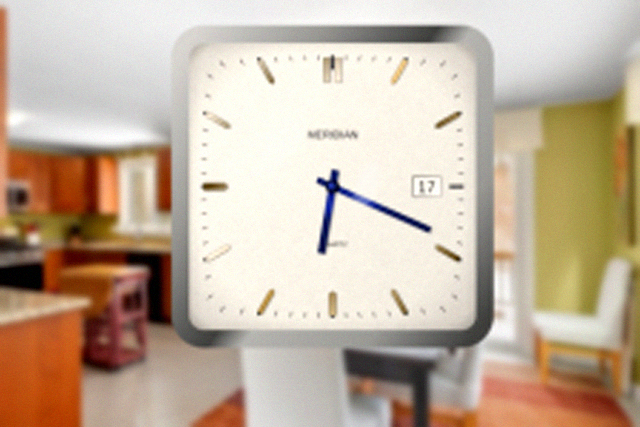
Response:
6.19
